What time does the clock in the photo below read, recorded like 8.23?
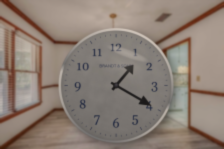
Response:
1.20
